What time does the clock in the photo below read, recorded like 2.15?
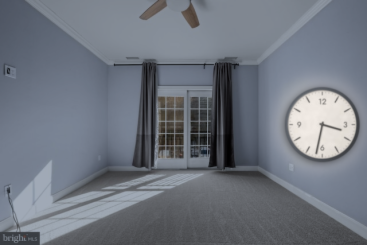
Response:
3.32
